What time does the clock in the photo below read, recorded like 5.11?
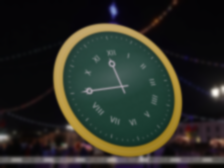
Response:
11.45
